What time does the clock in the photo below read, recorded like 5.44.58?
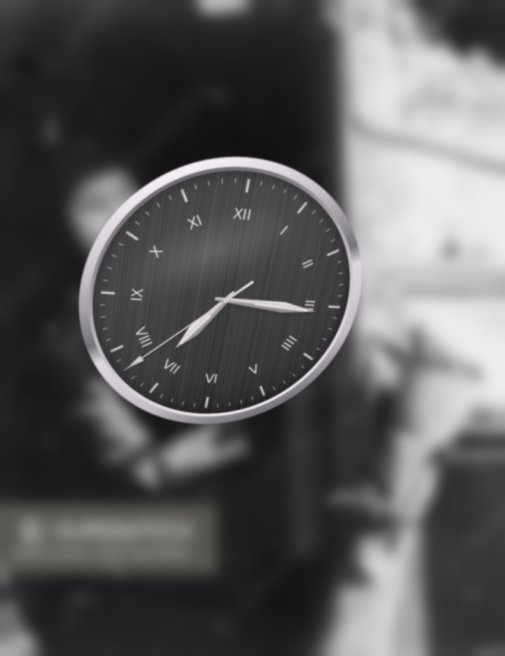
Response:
7.15.38
